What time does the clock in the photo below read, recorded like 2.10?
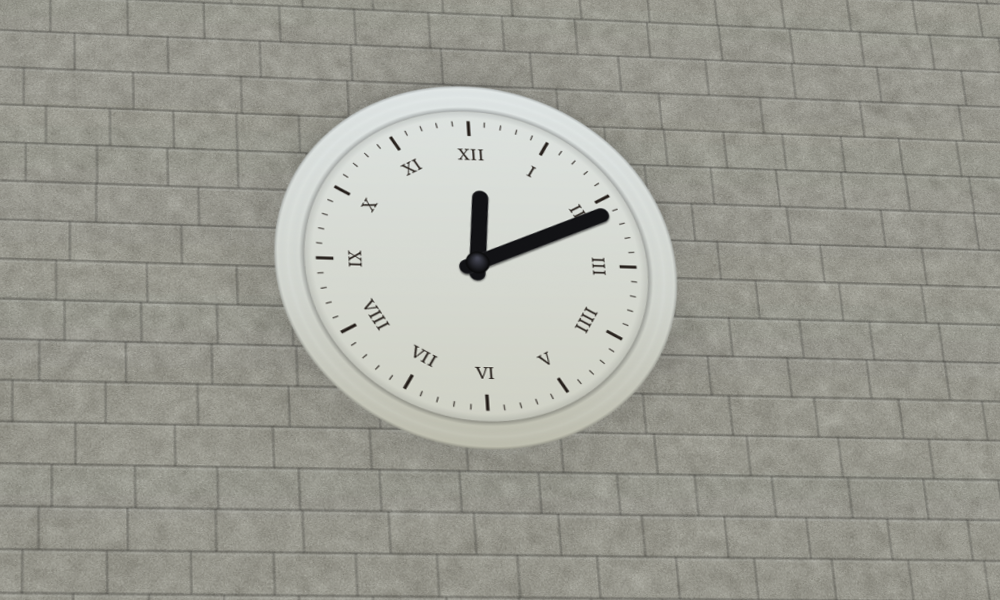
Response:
12.11
